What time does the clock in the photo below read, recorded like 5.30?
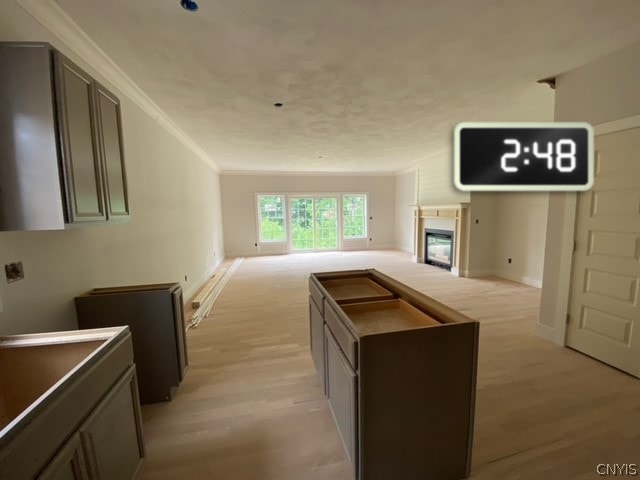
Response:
2.48
